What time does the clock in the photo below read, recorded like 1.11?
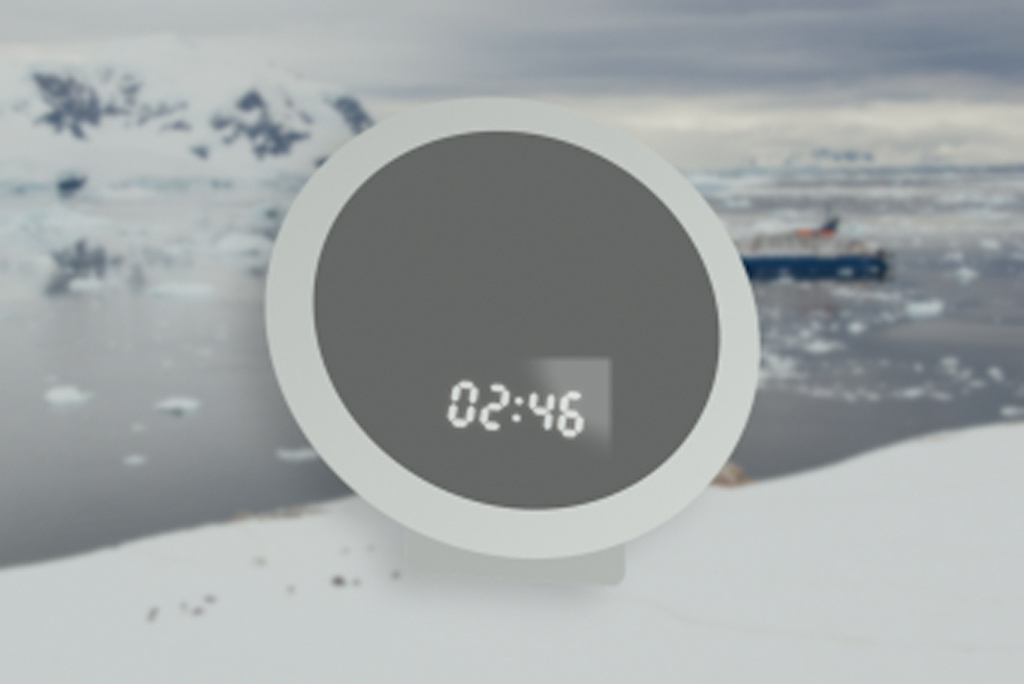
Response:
2.46
